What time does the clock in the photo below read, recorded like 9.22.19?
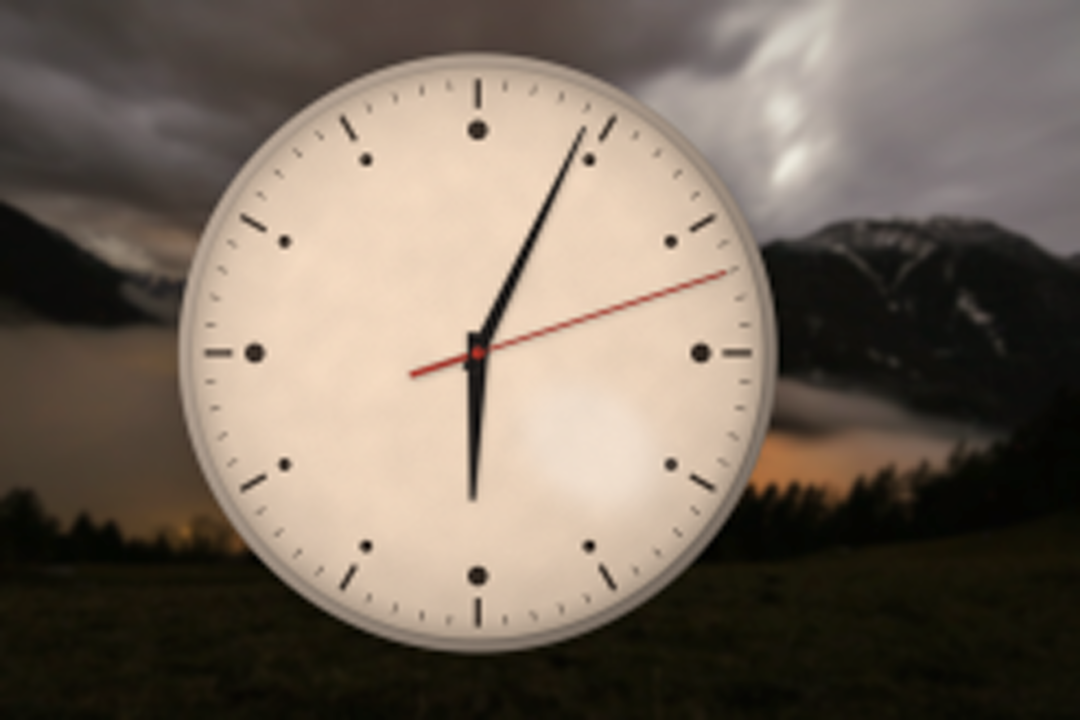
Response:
6.04.12
